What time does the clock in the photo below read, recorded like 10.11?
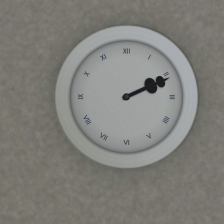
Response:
2.11
